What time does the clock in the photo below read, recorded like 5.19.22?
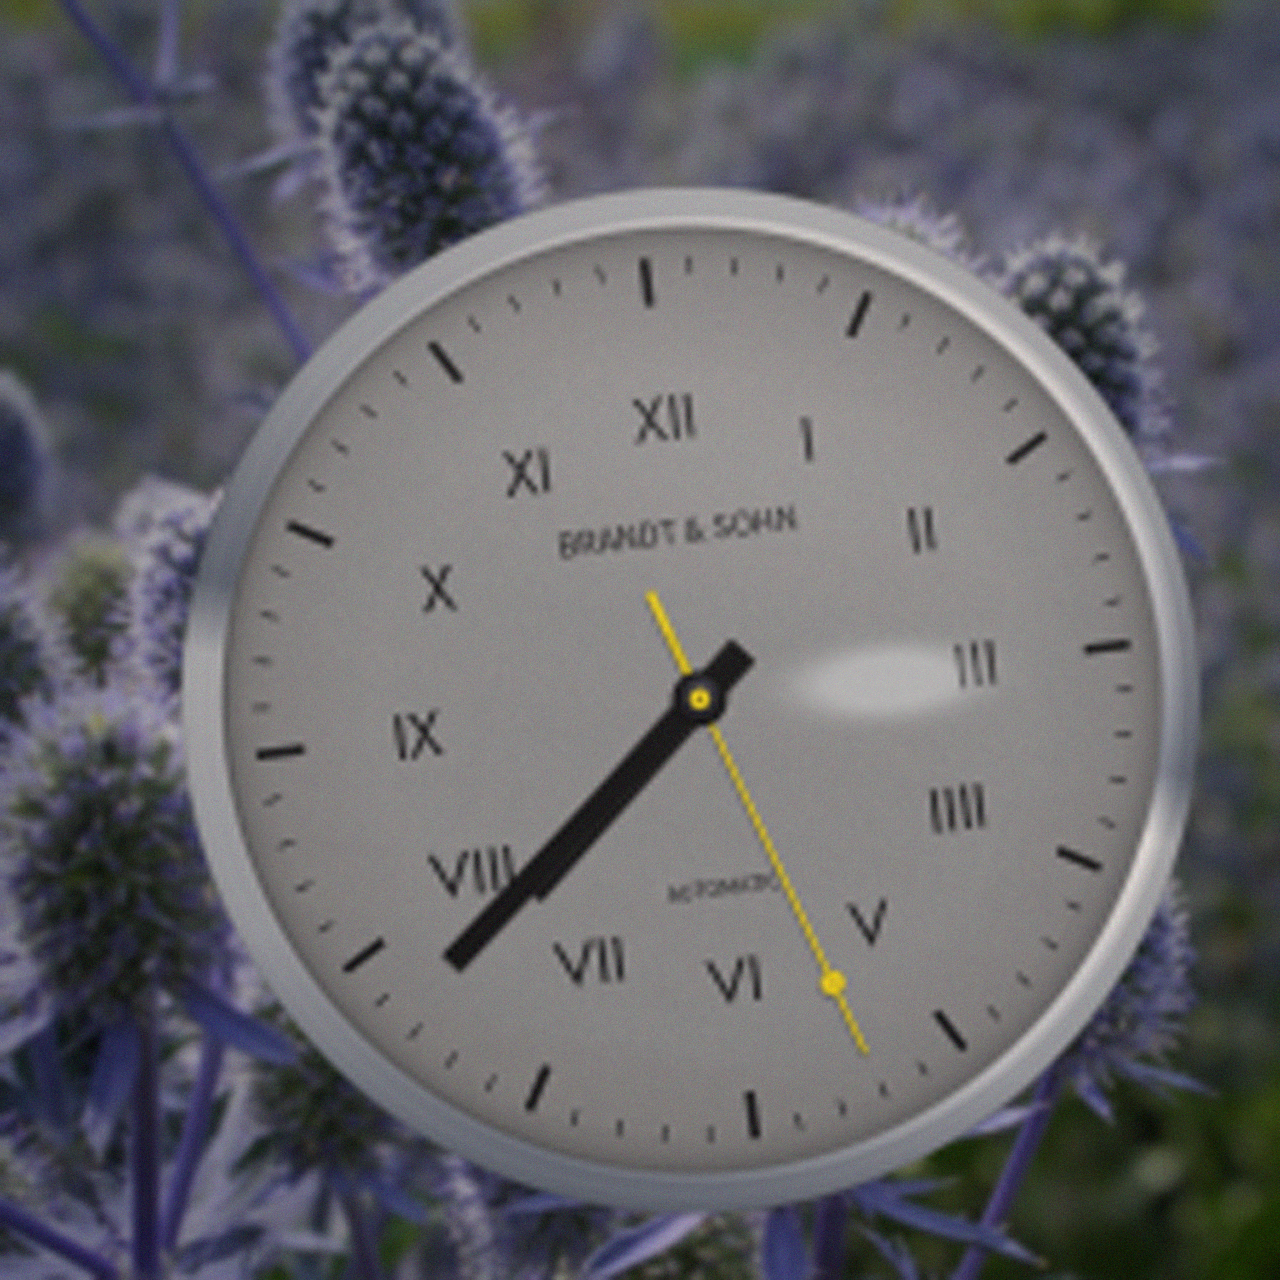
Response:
7.38.27
